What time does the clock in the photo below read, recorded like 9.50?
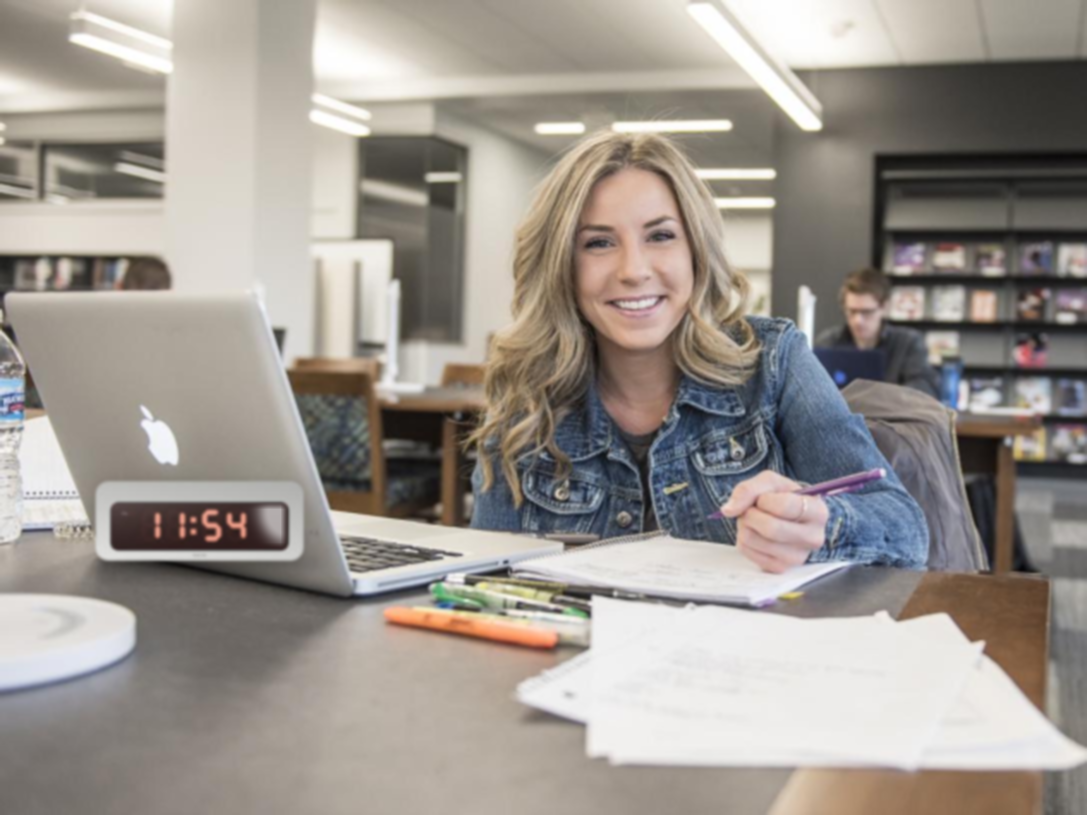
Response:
11.54
